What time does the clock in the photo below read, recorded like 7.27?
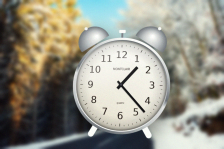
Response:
1.23
